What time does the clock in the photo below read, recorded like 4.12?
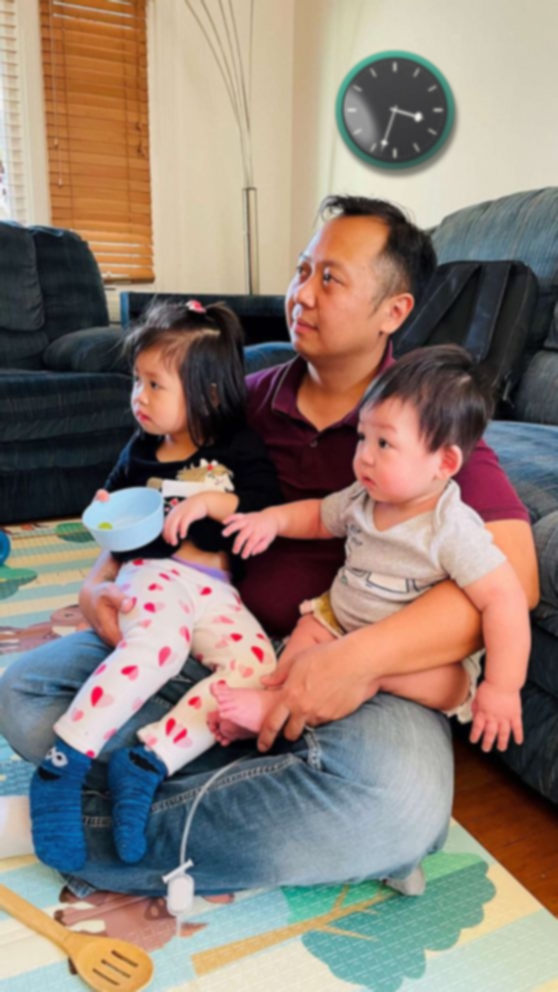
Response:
3.33
